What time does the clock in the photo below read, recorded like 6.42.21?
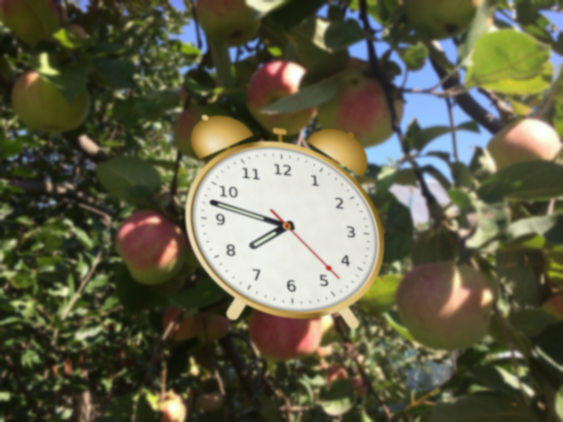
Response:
7.47.23
